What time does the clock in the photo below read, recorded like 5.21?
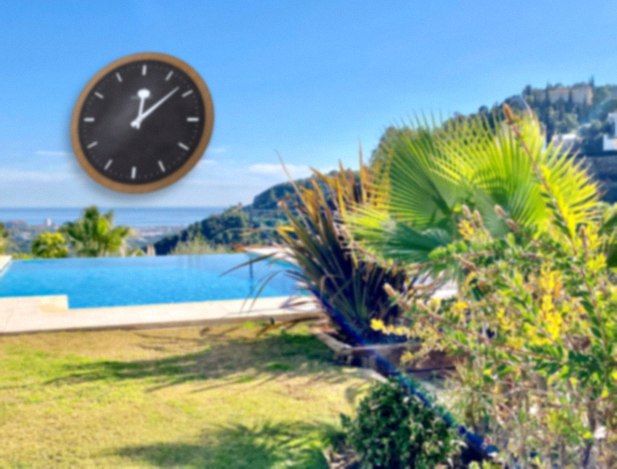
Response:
12.08
